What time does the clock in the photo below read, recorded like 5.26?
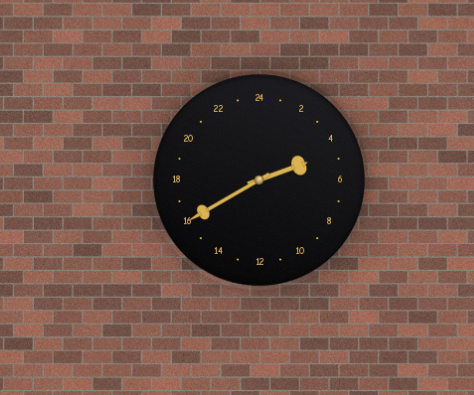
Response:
4.40
